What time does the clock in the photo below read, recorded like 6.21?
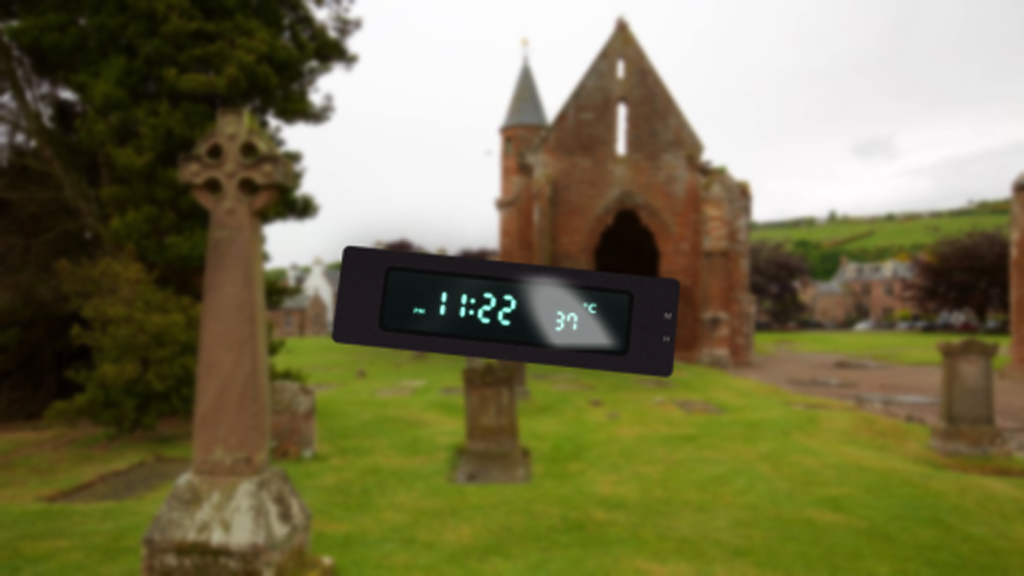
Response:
11.22
